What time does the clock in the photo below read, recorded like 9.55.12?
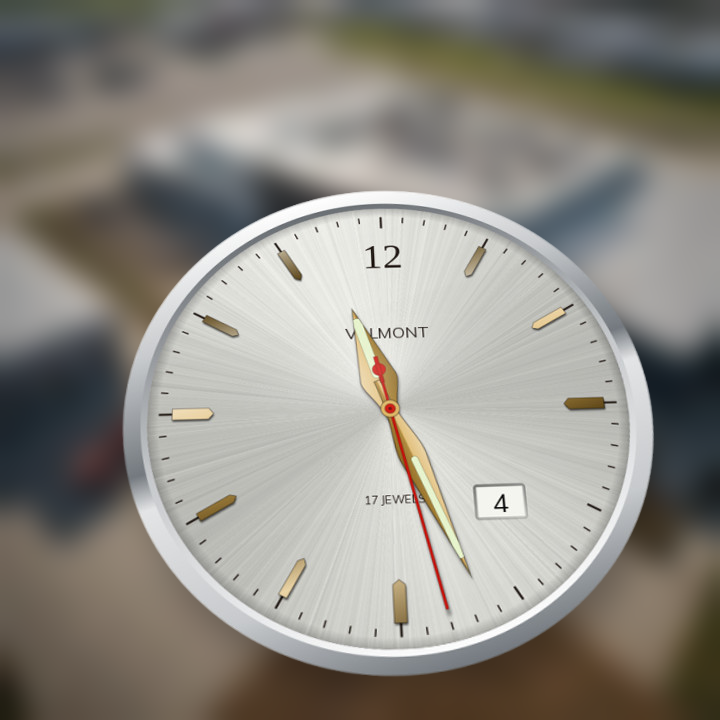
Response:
11.26.28
